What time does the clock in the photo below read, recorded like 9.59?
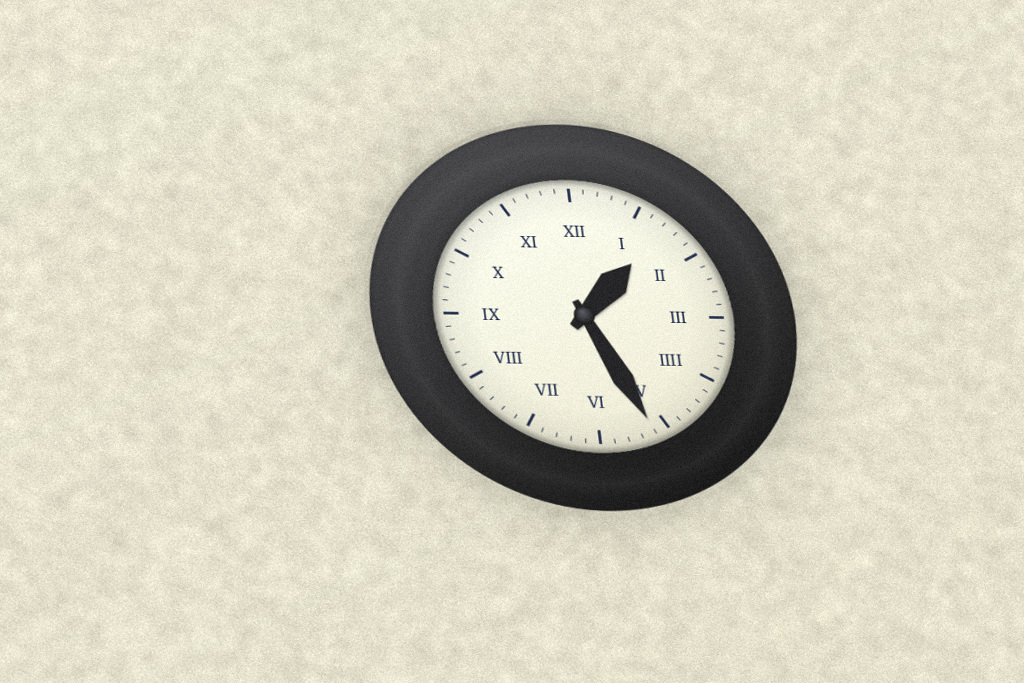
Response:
1.26
